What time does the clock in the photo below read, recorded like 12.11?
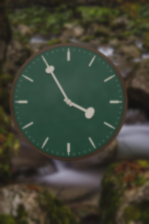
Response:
3.55
